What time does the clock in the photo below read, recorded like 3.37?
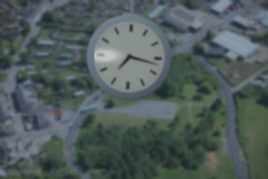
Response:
7.17
